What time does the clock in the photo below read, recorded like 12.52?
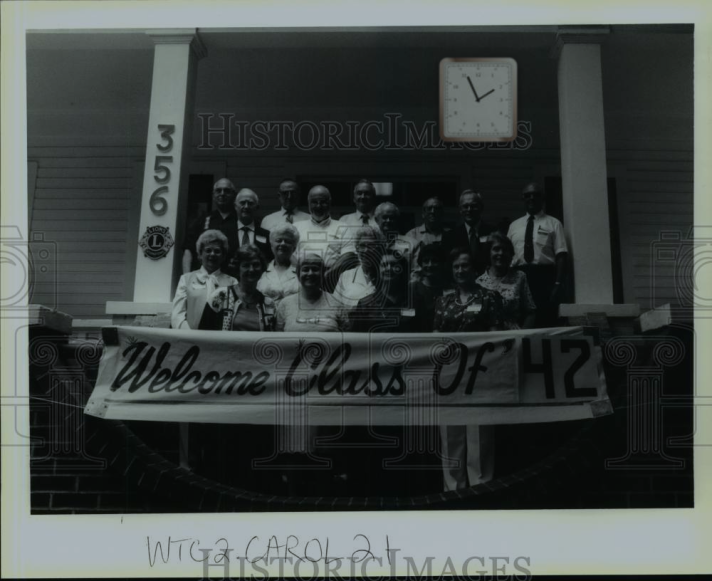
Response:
1.56
